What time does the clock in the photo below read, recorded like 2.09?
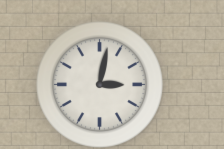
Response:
3.02
